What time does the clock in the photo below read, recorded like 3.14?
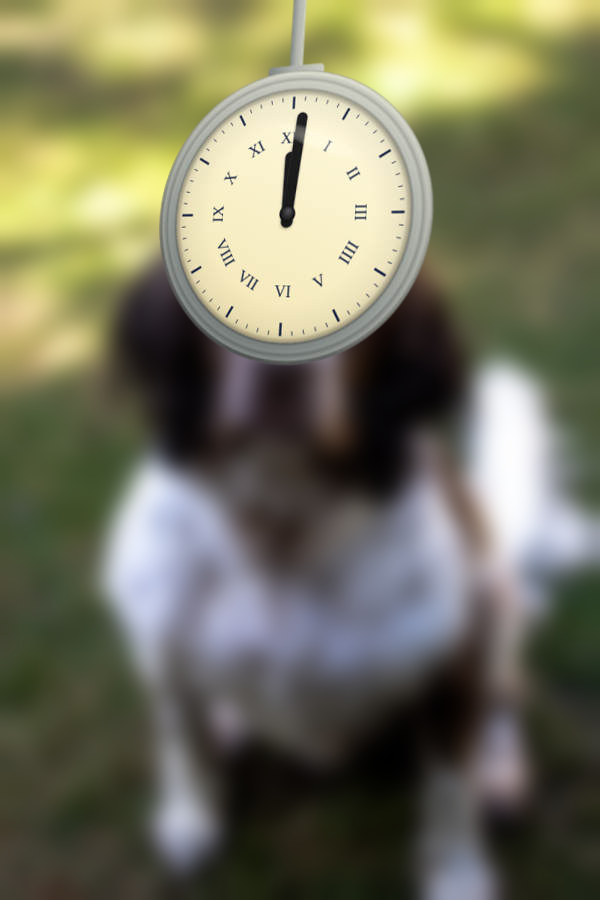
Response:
12.01
